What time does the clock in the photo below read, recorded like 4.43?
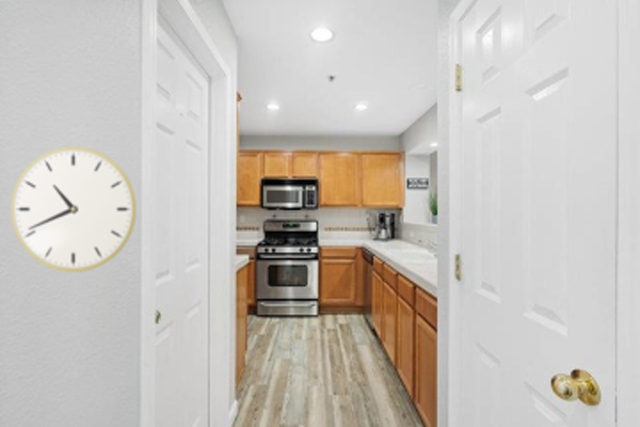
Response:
10.41
